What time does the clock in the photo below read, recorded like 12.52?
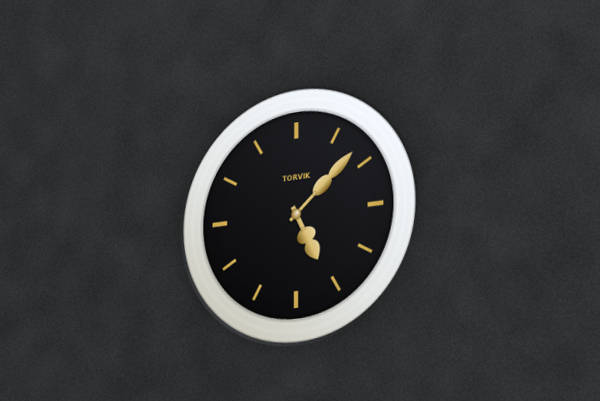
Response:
5.08
